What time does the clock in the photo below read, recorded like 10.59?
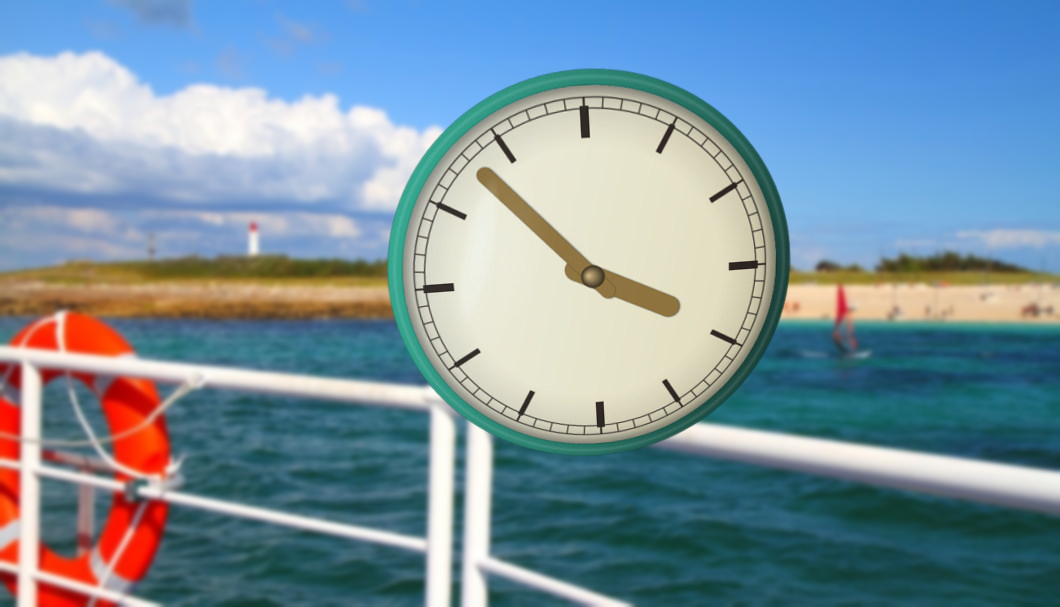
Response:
3.53
